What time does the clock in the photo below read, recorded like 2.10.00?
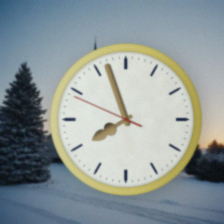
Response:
7.56.49
